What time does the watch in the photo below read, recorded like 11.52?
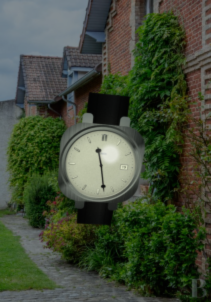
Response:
11.28
